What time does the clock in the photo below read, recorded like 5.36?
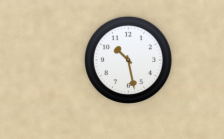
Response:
10.28
